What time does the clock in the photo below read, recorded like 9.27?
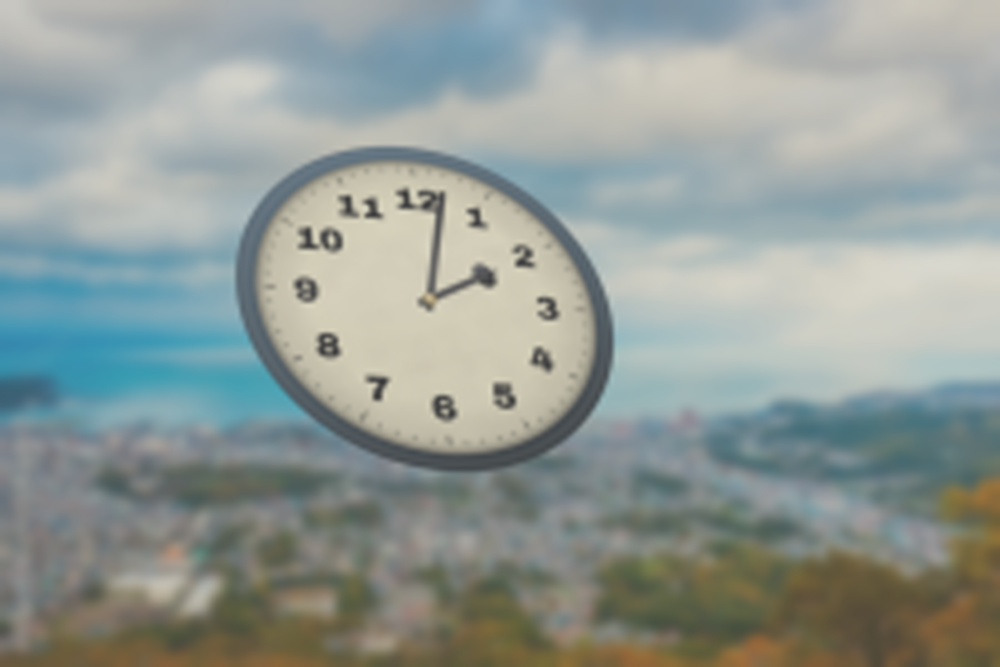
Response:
2.02
